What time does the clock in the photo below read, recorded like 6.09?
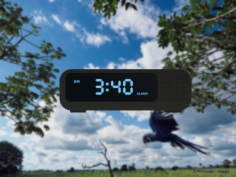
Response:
3.40
